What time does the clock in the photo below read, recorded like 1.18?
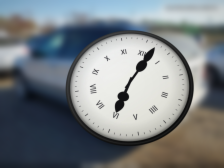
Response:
6.02
